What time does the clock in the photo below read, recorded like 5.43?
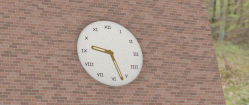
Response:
9.27
